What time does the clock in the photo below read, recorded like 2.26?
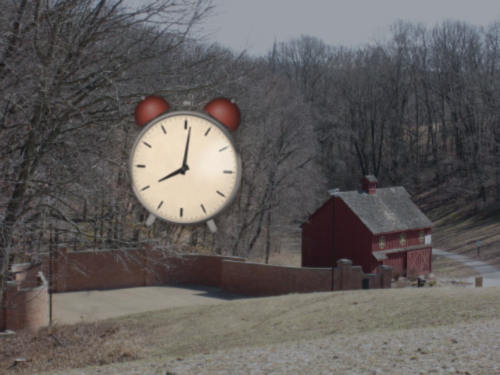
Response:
8.01
